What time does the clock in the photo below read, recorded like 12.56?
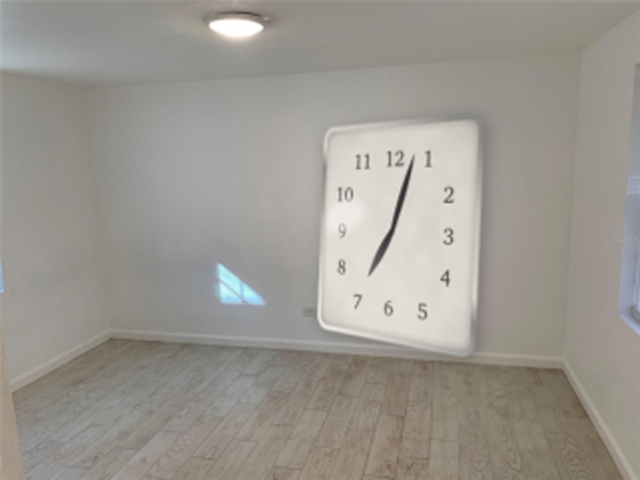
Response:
7.03
